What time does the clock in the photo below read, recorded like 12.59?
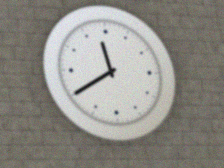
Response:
11.40
